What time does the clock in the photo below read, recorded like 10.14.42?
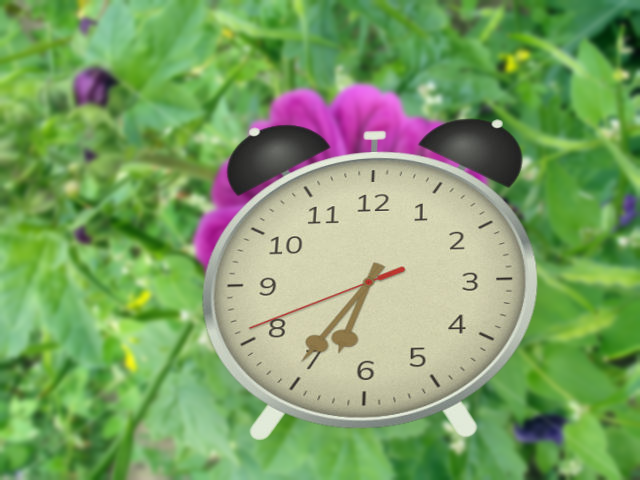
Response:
6.35.41
